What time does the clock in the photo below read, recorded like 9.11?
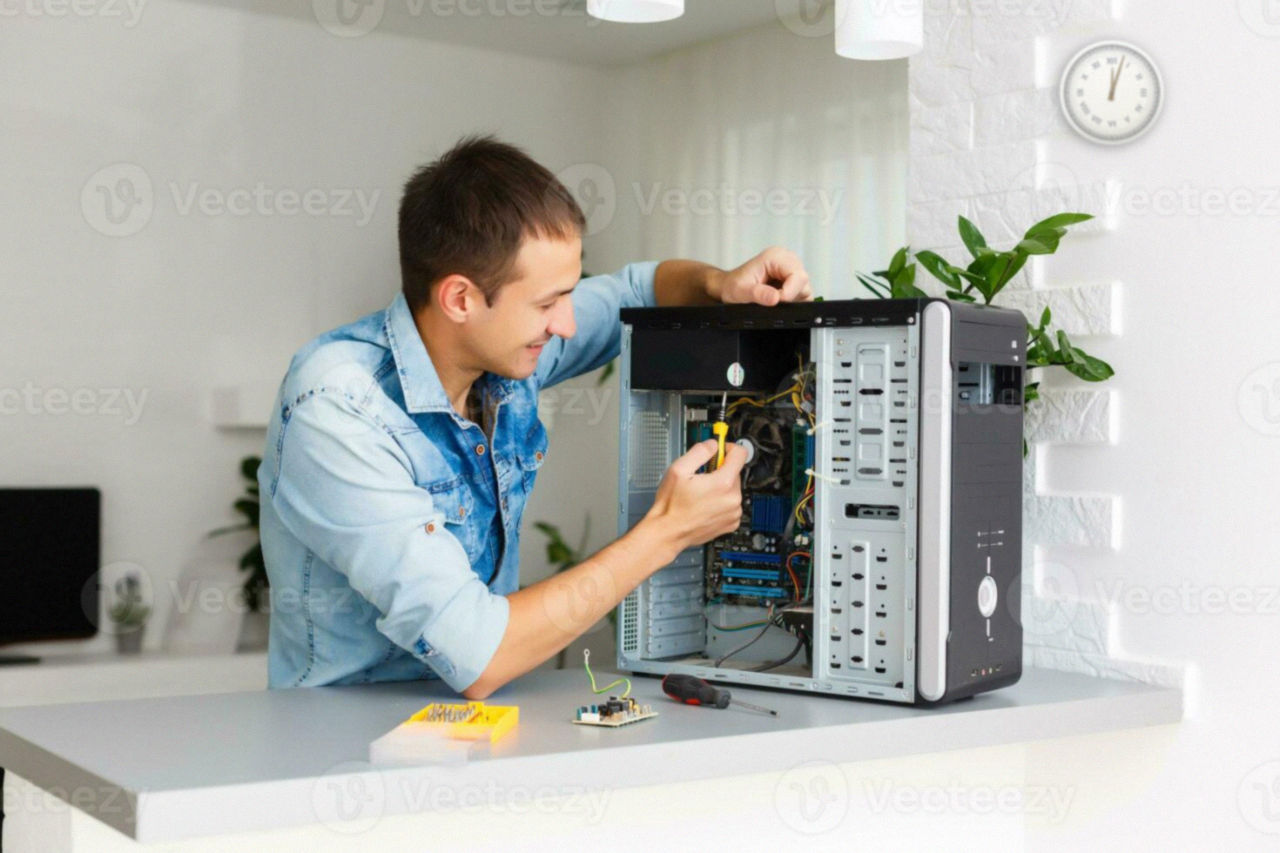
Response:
12.03
